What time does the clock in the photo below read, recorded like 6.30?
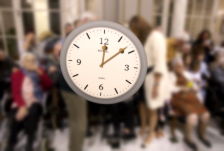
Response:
12.08
